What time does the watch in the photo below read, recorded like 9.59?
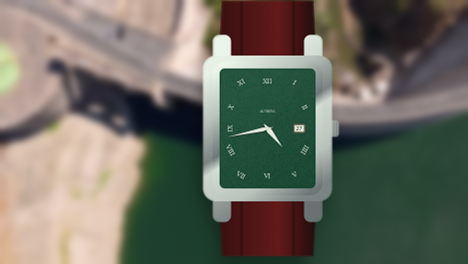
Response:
4.43
